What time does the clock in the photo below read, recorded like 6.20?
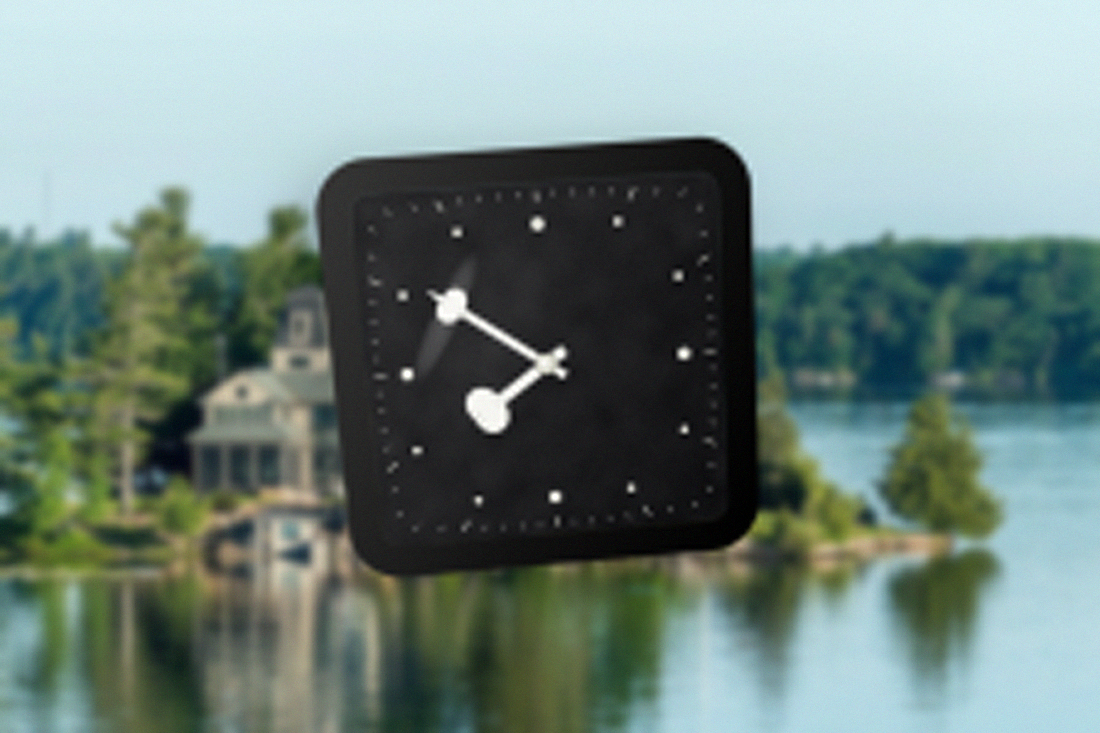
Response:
7.51
